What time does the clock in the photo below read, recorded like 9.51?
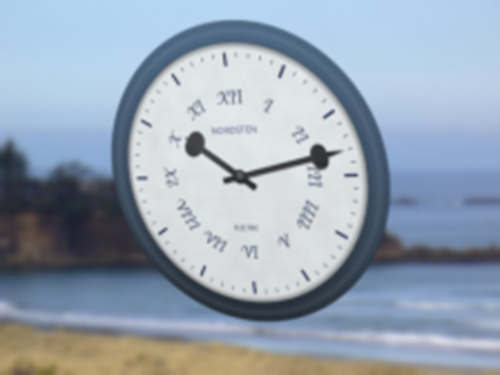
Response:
10.13
